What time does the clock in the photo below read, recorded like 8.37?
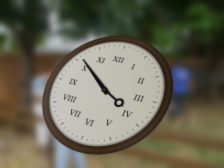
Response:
3.51
